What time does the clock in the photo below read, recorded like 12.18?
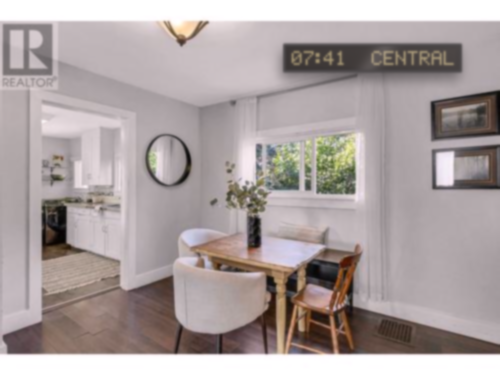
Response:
7.41
